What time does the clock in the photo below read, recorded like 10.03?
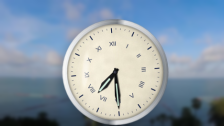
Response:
7.30
